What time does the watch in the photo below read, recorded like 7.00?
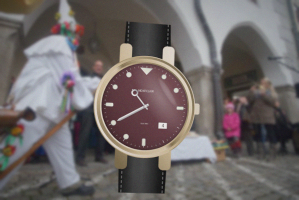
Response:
10.40
